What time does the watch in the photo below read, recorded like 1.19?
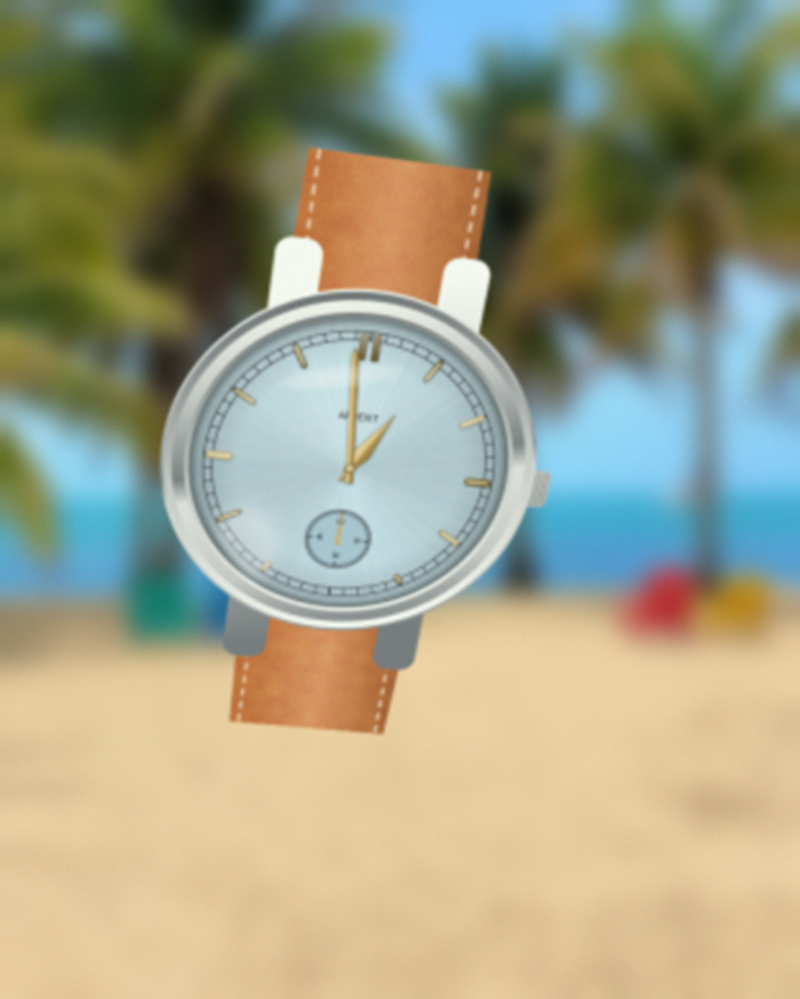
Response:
12.59
